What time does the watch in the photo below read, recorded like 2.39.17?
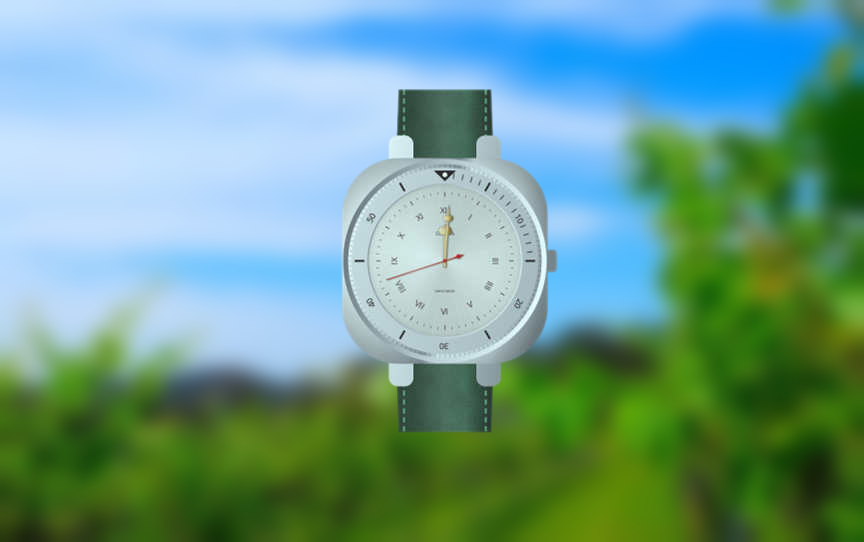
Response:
12.00.42
